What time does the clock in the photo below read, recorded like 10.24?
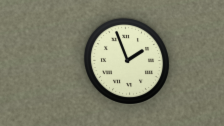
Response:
1.57
